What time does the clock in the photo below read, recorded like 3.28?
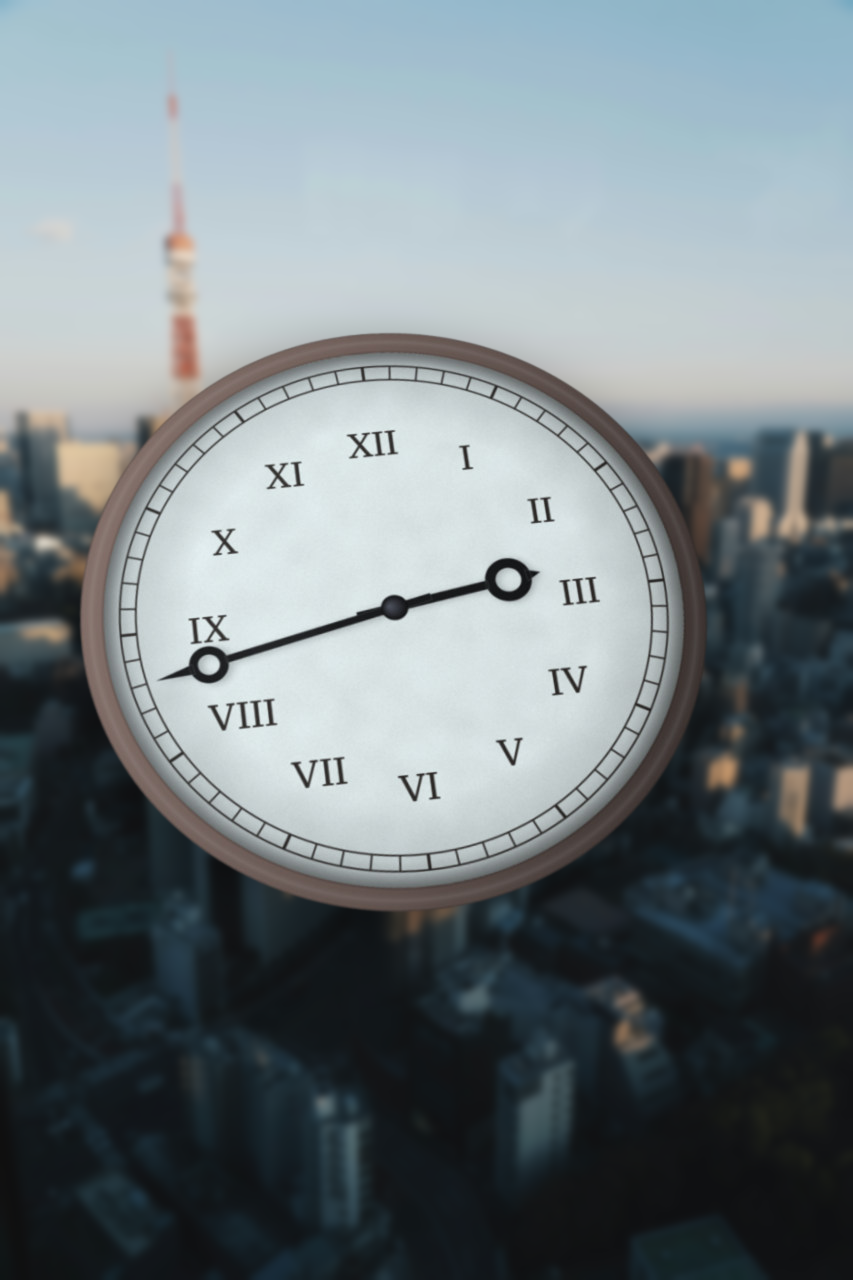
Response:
2.43
